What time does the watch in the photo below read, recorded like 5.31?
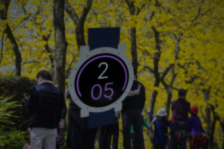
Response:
2.05
